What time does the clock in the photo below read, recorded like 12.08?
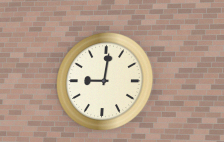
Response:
9.01
